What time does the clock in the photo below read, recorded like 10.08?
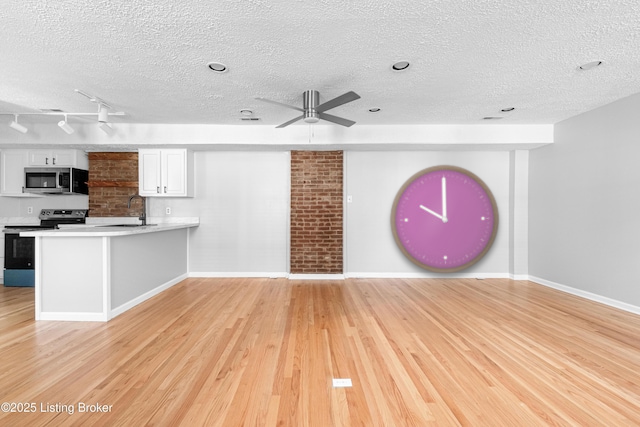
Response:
10.00
